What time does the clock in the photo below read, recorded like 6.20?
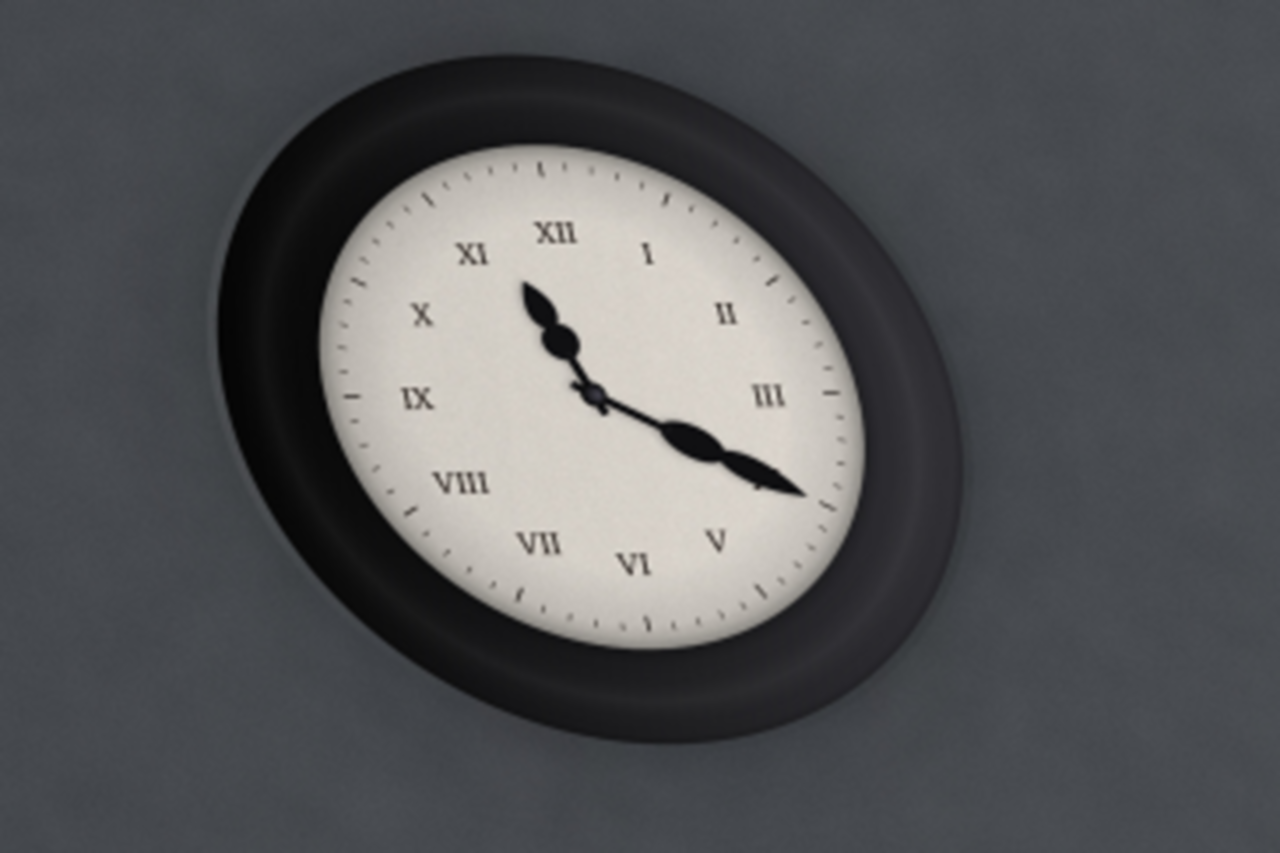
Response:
11.20
